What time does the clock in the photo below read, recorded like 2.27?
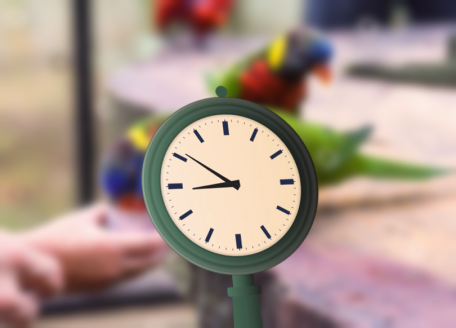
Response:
8.51
